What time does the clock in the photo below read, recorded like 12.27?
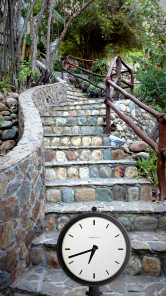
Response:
6.42
